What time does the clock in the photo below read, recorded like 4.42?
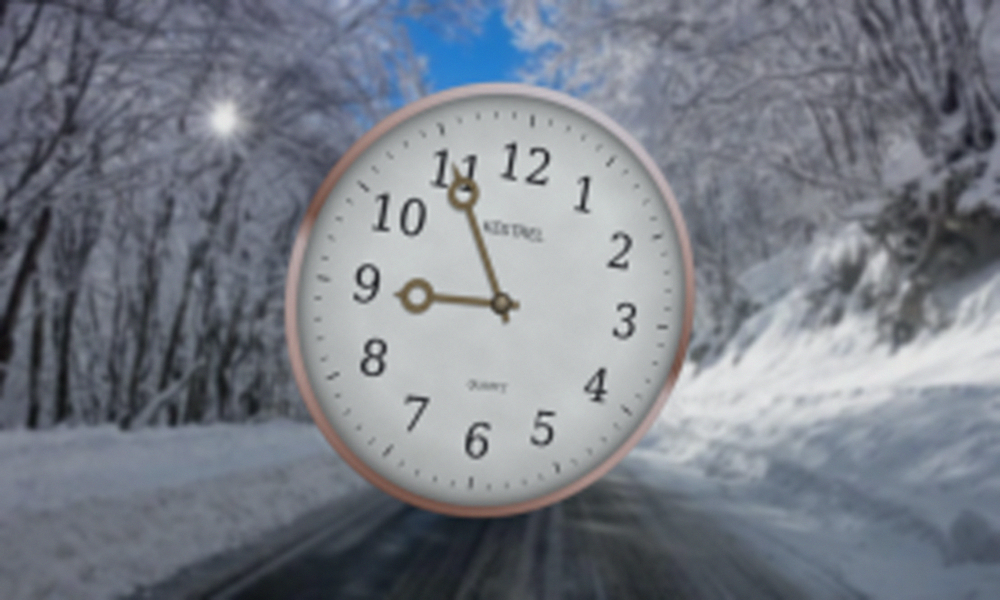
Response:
8.55
